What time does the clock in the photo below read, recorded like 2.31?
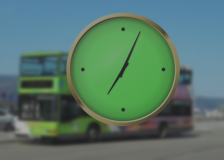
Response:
7.04
